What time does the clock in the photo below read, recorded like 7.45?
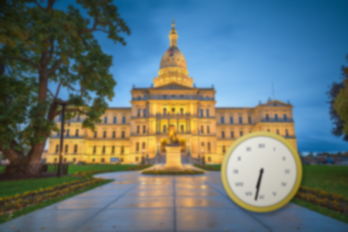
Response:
6.32
